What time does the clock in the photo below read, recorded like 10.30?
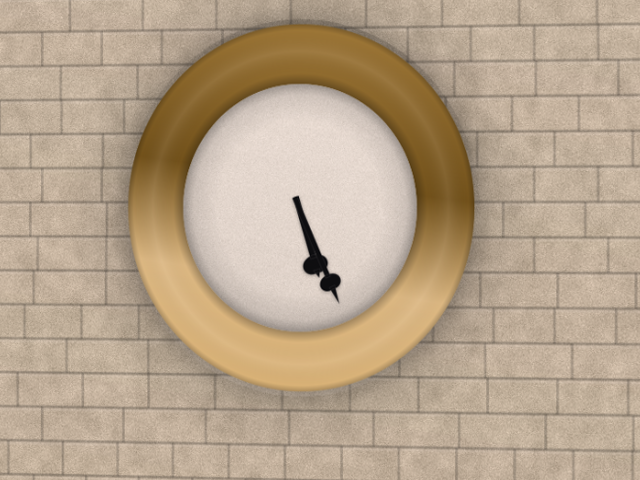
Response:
5.26
